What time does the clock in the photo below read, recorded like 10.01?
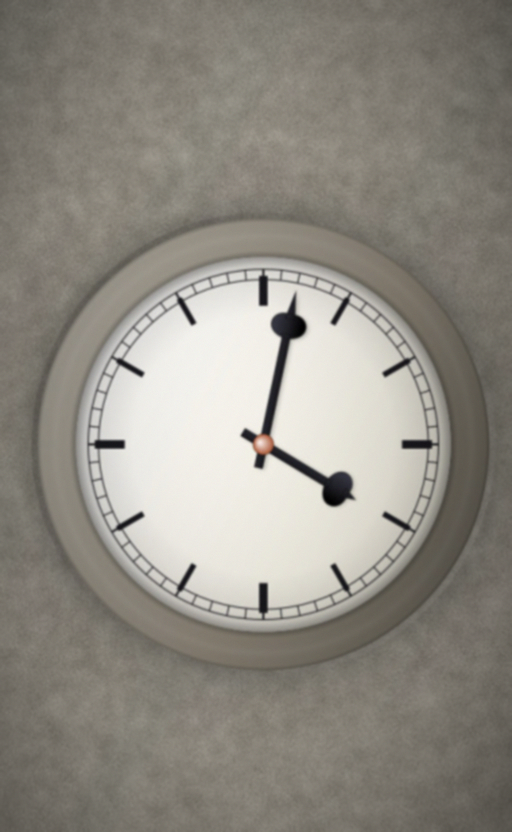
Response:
4.02
